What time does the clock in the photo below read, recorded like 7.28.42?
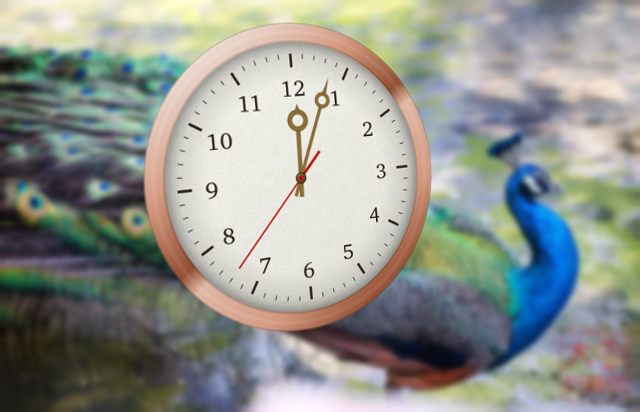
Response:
12.03.37
